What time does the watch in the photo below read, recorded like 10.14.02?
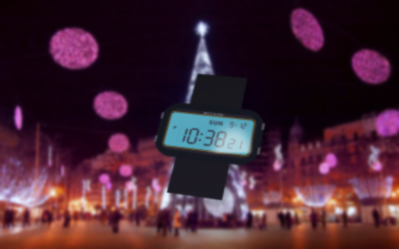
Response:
10.38.21
